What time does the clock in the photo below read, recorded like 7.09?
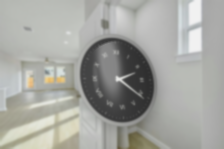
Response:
2.21
